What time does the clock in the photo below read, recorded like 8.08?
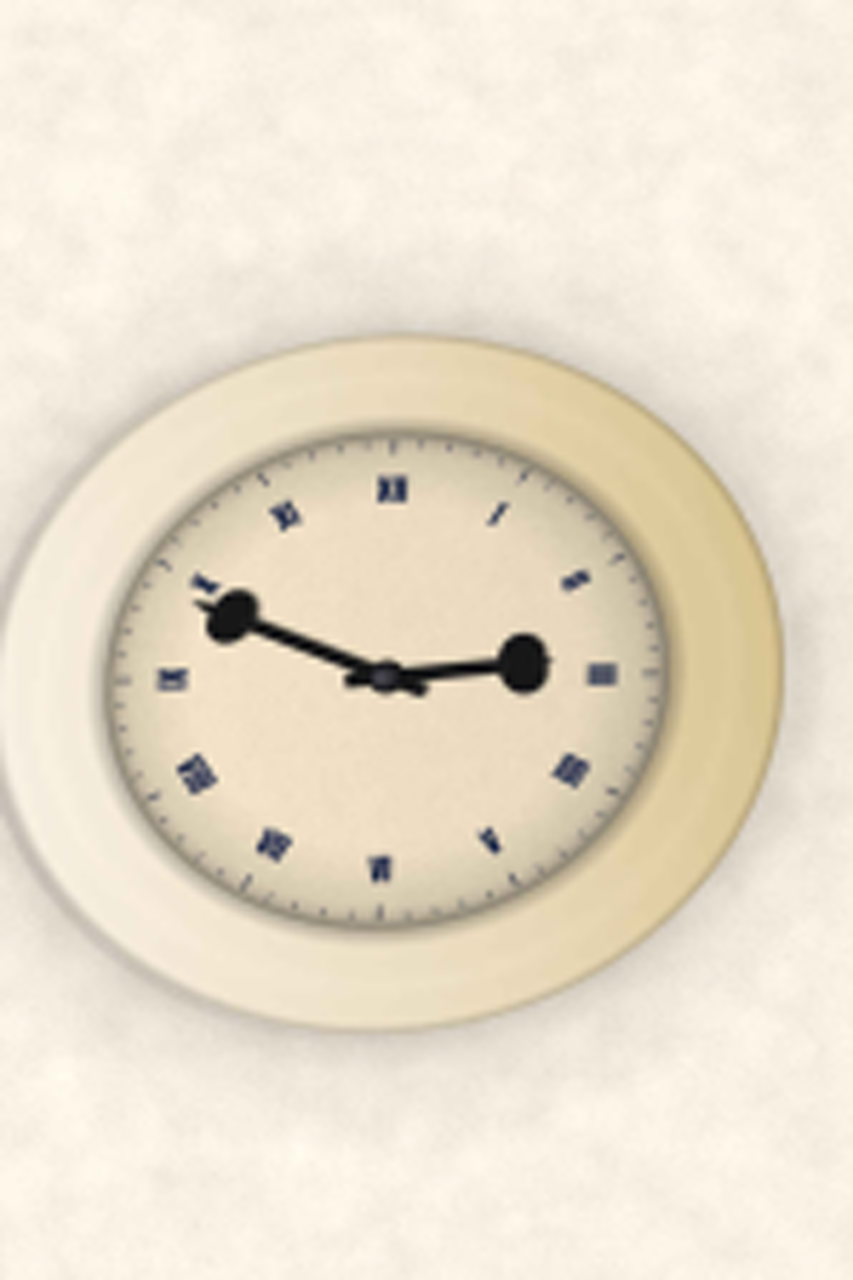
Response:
2.49
